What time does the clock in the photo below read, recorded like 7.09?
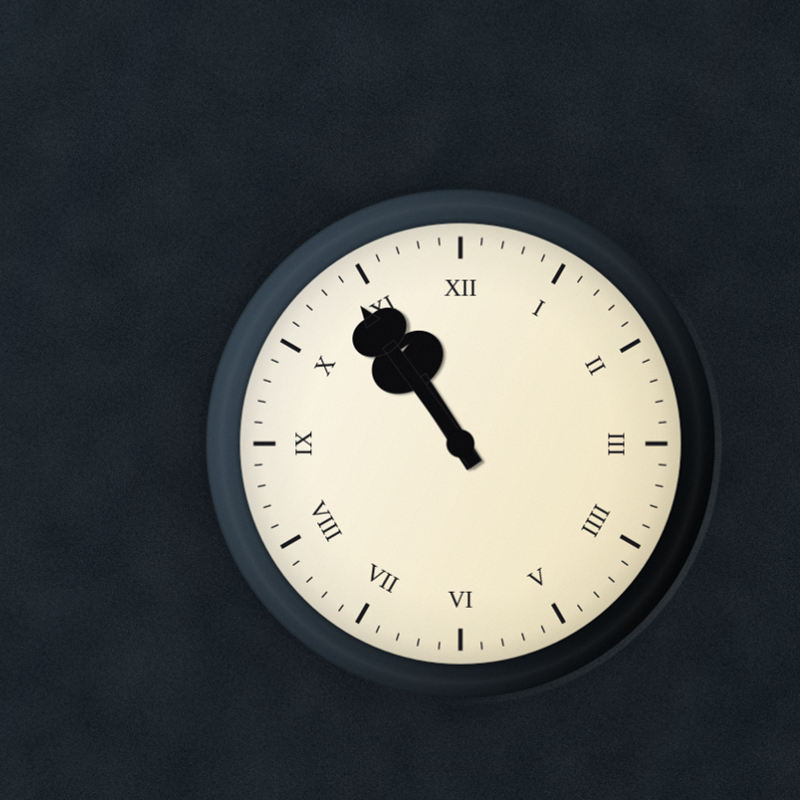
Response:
10.54
